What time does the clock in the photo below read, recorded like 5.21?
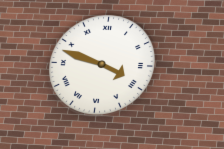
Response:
3.48
